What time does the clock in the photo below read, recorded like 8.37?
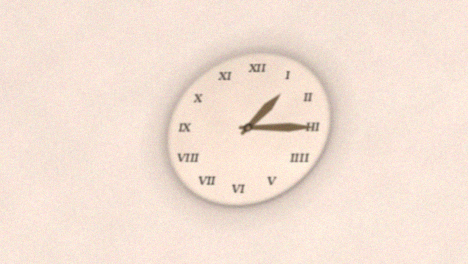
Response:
1.15
